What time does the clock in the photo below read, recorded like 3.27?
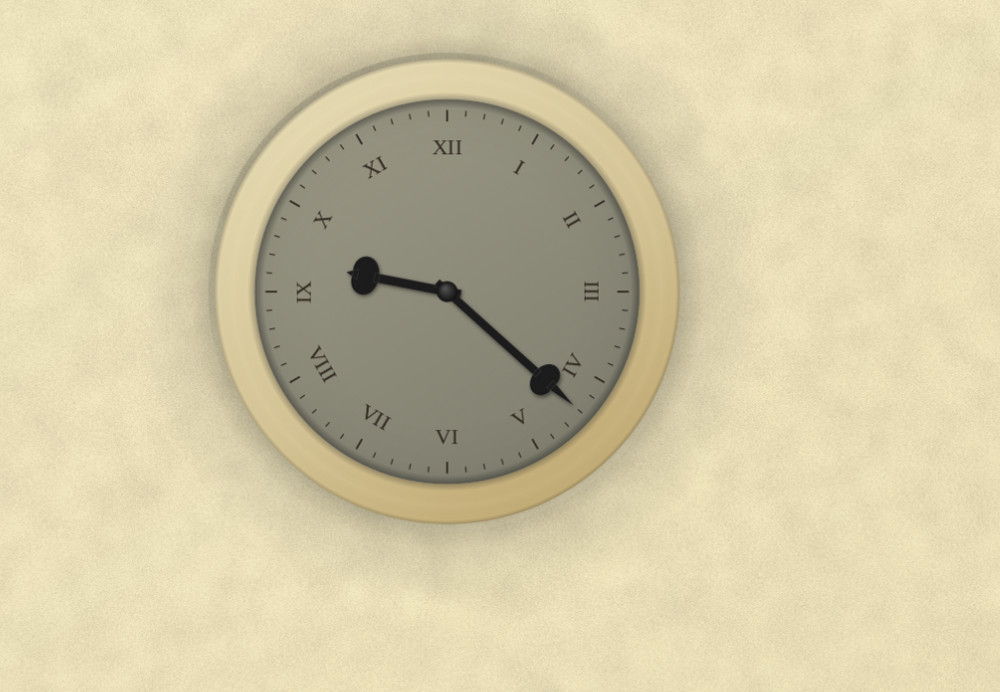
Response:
9.22
